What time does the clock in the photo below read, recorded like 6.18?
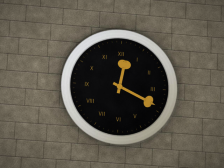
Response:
12.19
